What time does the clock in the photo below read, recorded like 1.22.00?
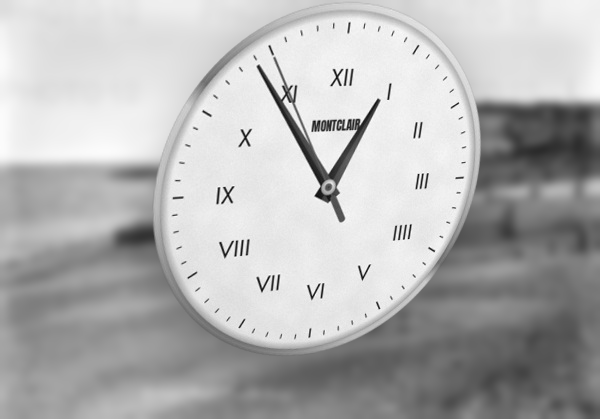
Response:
12.53.55
